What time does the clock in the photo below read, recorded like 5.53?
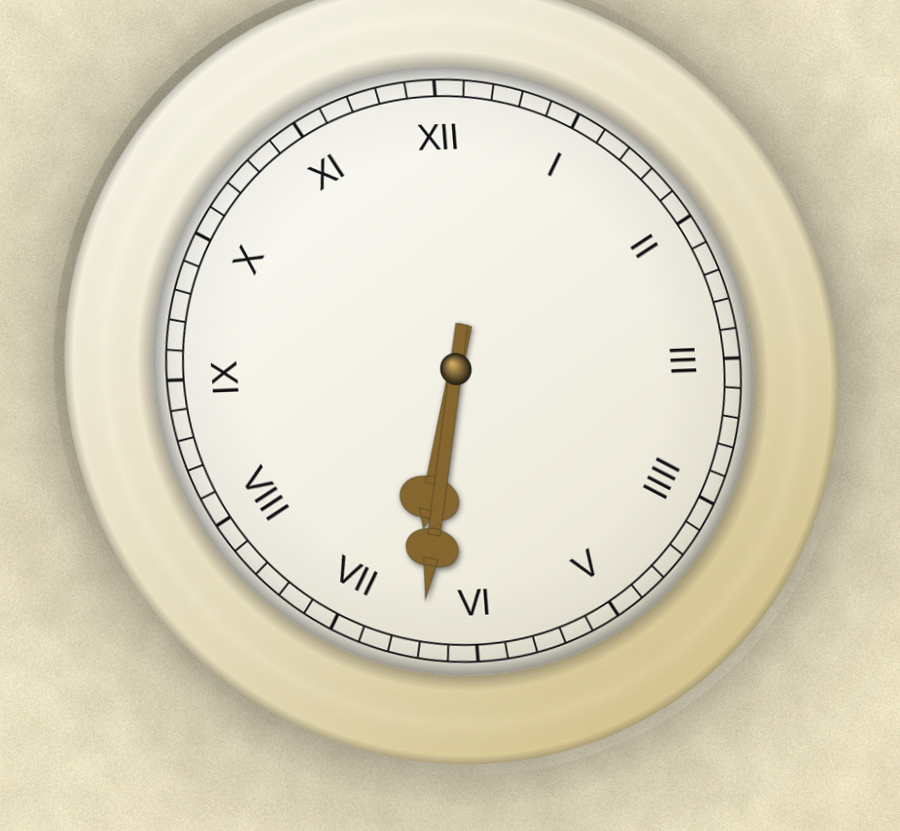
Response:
6.32
